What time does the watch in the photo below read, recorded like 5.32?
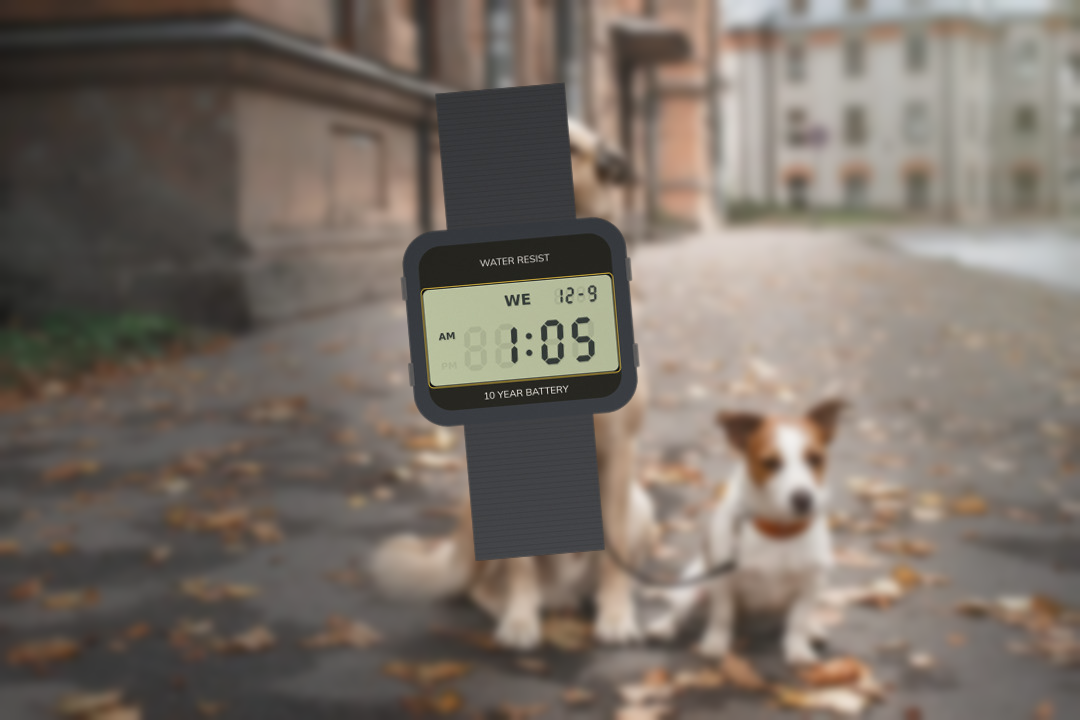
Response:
1.05
